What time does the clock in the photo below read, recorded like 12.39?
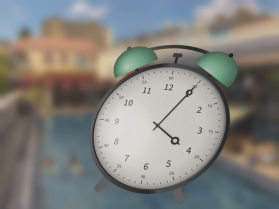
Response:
4.05
